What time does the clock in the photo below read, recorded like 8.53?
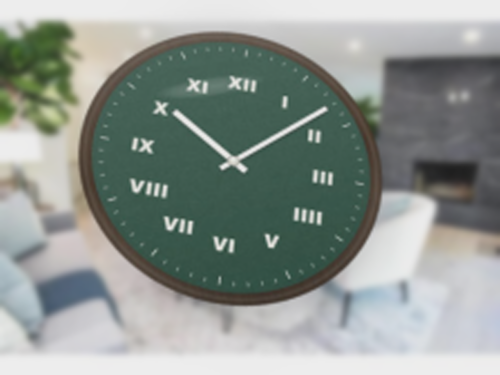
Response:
10.08
